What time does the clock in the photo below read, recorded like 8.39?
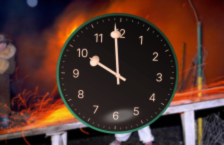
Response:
9.59
